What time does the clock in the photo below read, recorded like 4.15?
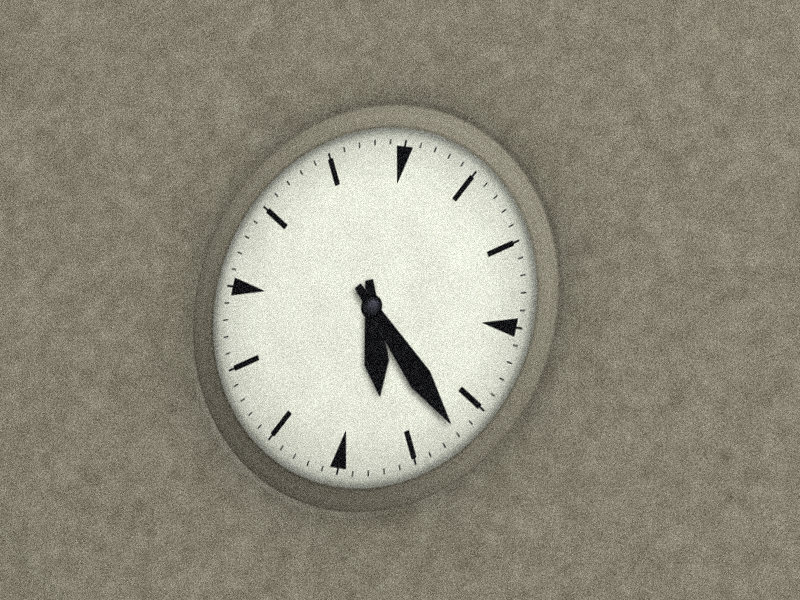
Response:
5.22
